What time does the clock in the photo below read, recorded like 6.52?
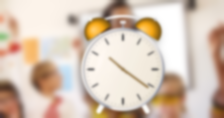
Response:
10.21
